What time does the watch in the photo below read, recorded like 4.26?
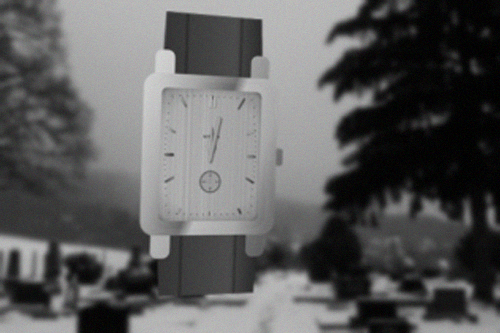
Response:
12.02
